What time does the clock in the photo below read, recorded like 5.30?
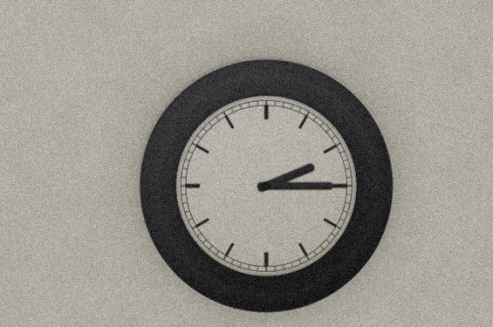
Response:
2.15
